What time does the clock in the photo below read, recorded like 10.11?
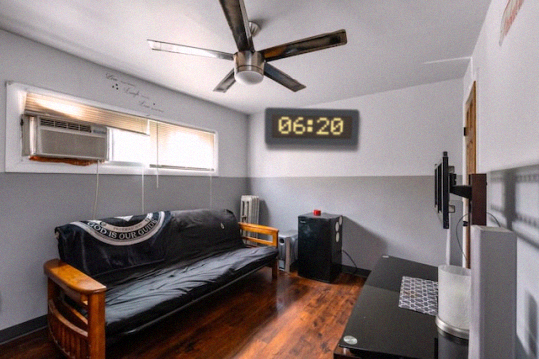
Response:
6.20
